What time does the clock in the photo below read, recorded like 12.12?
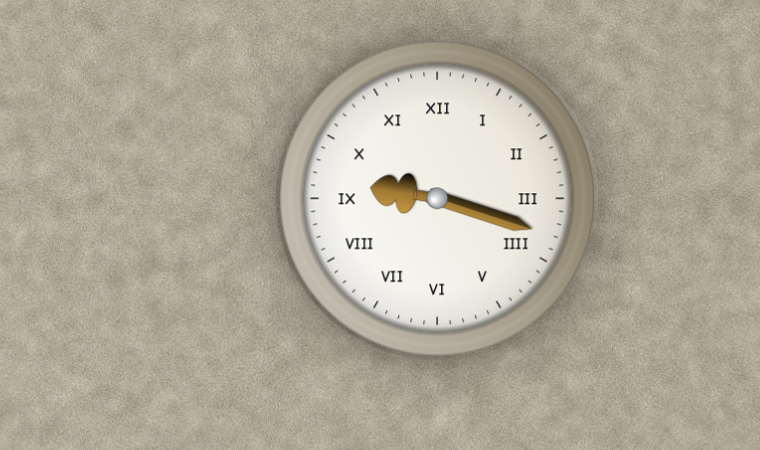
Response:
9.18
